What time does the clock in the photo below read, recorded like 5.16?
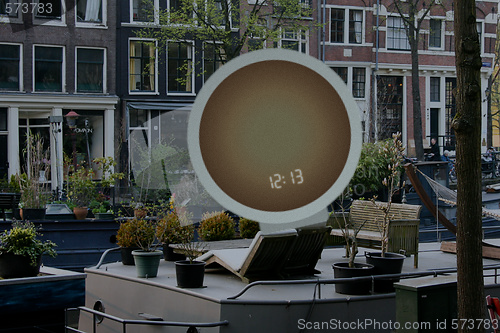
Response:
12.13
